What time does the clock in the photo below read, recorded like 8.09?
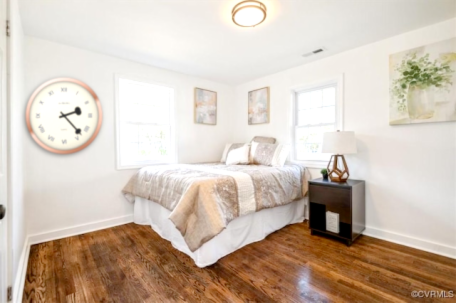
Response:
2.23
